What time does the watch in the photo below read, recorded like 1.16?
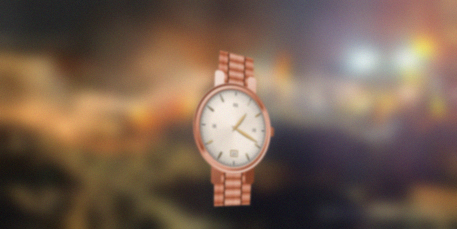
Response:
1.19
